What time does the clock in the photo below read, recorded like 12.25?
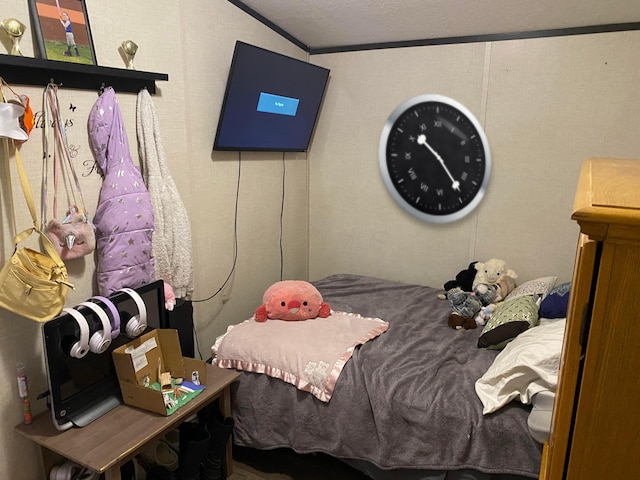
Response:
10.24
